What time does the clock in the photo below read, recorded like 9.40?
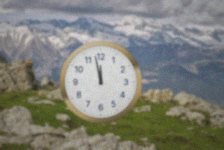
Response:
11.58
